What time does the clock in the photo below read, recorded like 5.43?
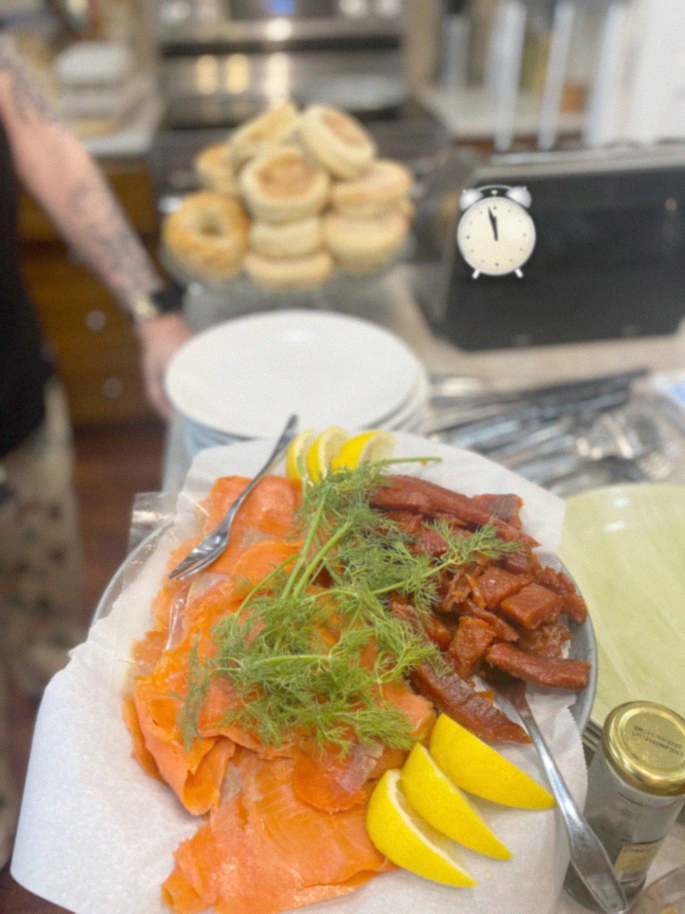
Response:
11.58
